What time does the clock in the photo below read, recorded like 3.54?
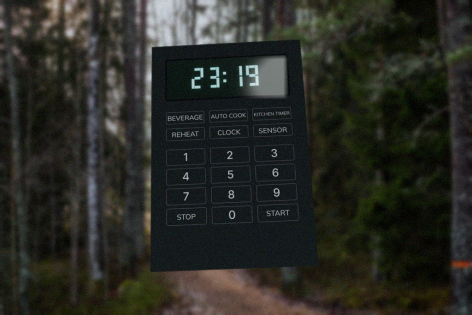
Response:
23.19
